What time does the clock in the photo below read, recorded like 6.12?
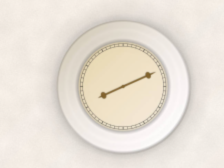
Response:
8.11
